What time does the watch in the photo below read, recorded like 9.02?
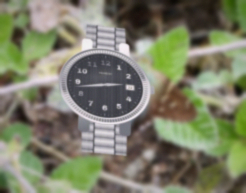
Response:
2.43
